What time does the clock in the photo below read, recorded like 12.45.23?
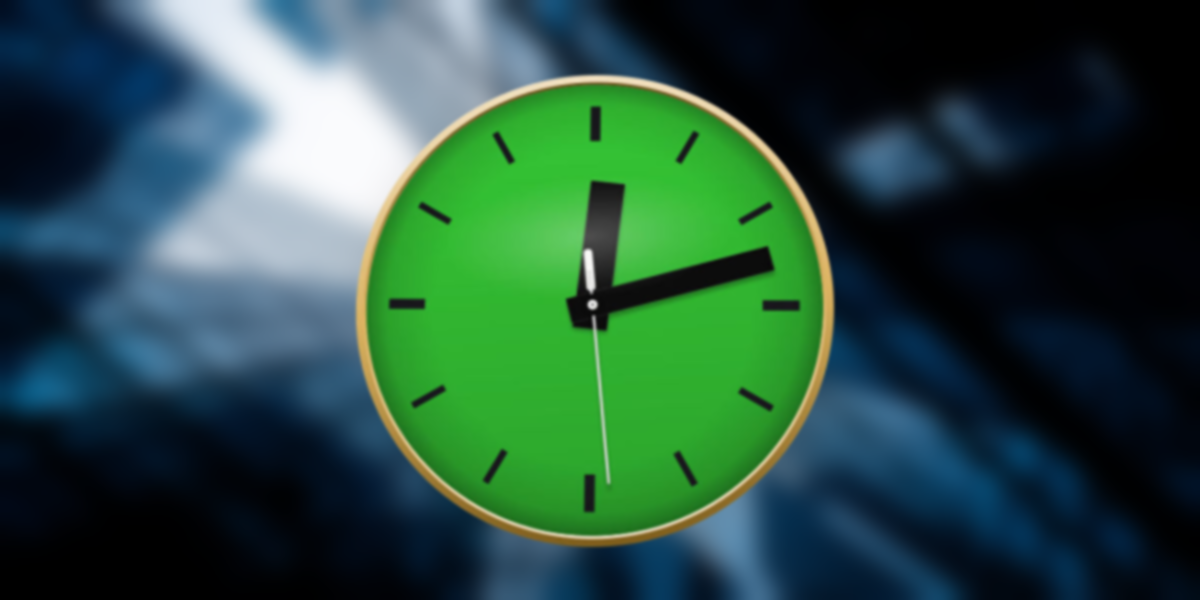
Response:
12.12.29
